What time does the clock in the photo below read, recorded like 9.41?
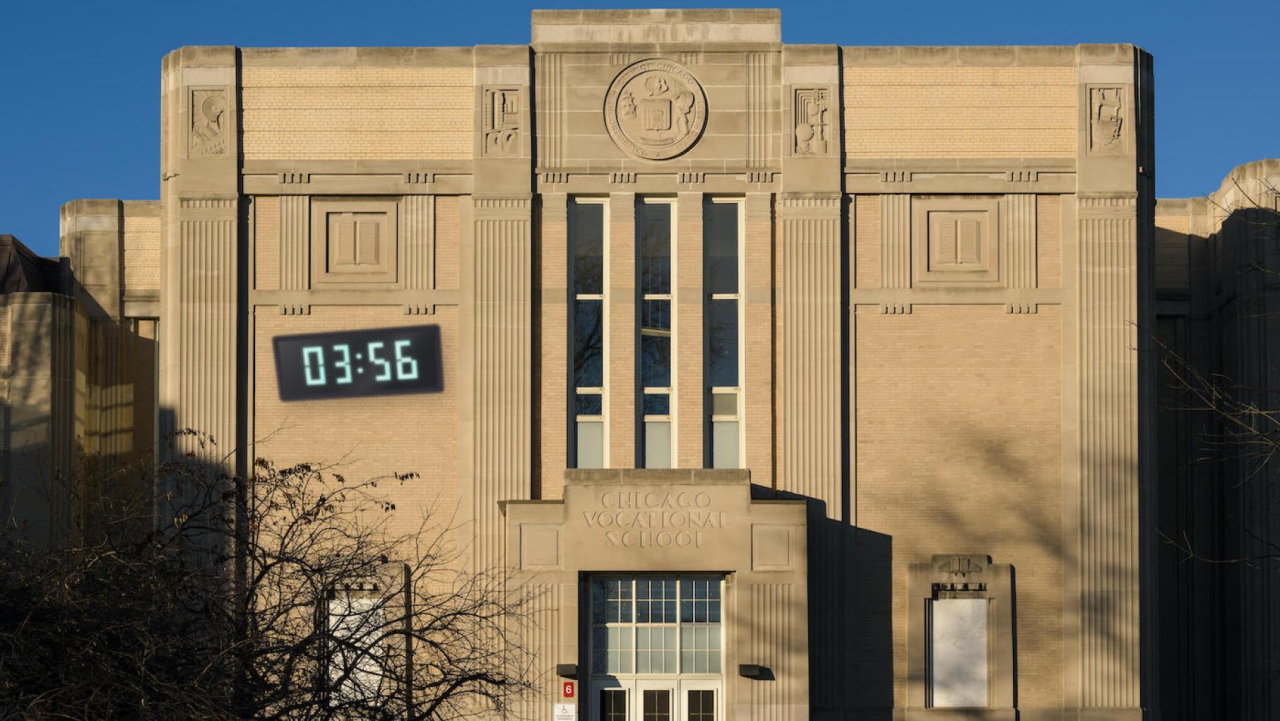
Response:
3.56
